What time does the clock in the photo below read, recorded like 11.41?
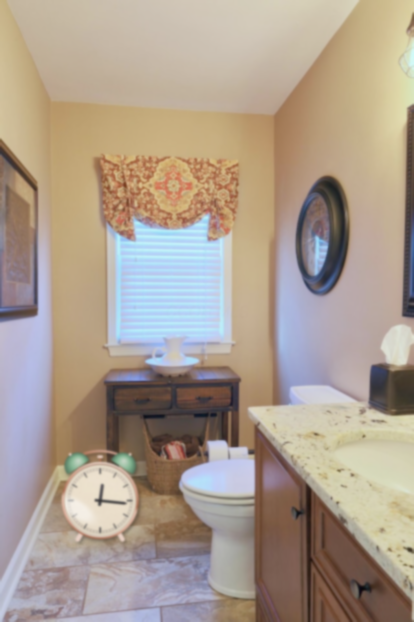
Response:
12.16
